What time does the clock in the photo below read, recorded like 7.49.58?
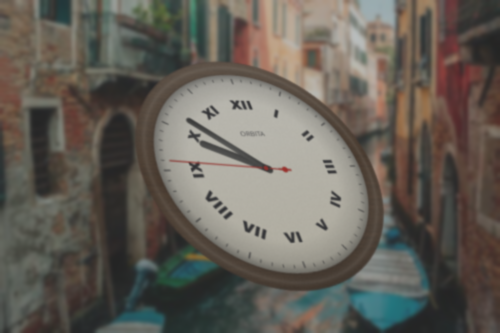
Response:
9.51.46
